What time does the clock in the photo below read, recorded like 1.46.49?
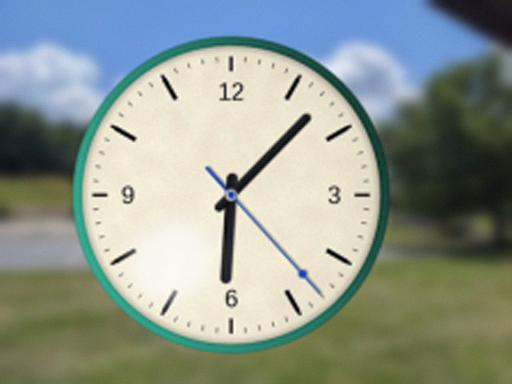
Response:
6.07.23
